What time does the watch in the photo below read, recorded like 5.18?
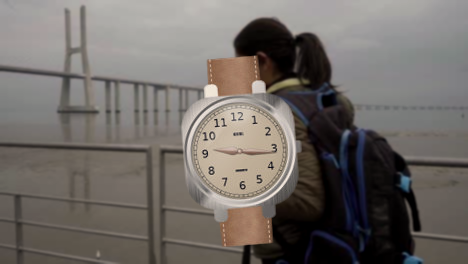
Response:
9.16
